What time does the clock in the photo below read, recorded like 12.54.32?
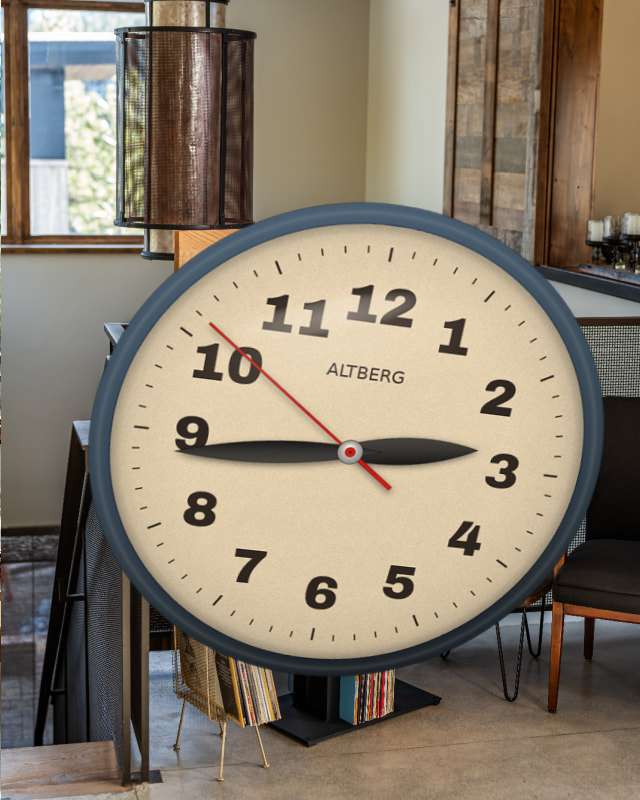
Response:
2.43.51
